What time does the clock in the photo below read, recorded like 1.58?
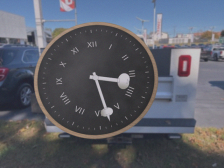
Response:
3.28
